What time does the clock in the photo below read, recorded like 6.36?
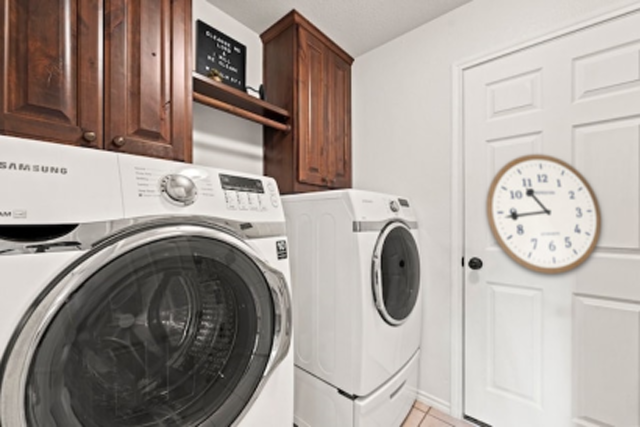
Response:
10.44
